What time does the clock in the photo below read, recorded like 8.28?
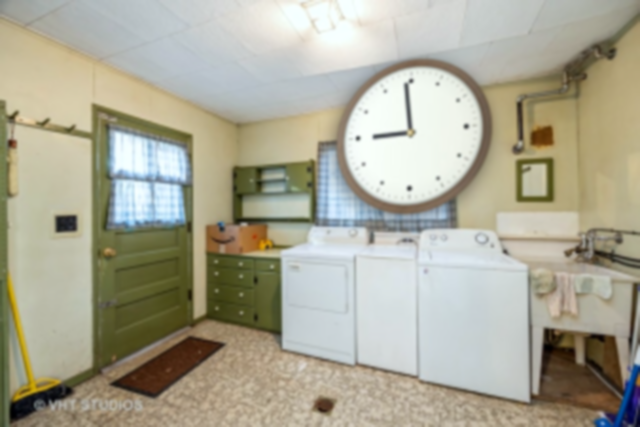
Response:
8.59
